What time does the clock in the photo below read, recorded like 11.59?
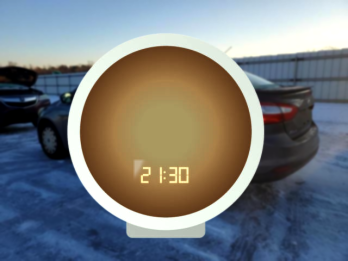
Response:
21.30
